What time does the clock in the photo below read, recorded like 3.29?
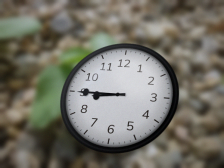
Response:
8.45
